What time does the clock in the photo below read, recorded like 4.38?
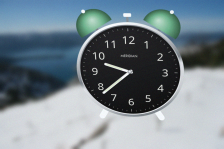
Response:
9.38
